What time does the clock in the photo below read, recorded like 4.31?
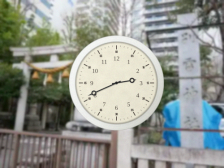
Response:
2.41
